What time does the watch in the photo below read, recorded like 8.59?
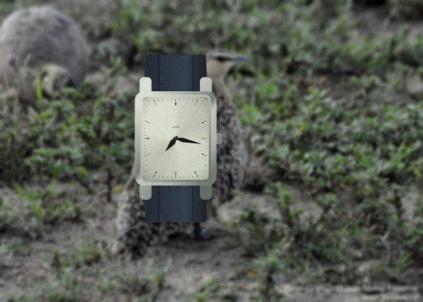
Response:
7.17
